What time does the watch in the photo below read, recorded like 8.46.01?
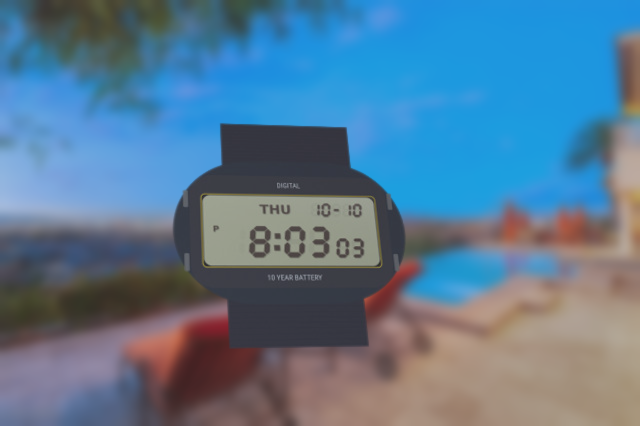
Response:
8.03.03
